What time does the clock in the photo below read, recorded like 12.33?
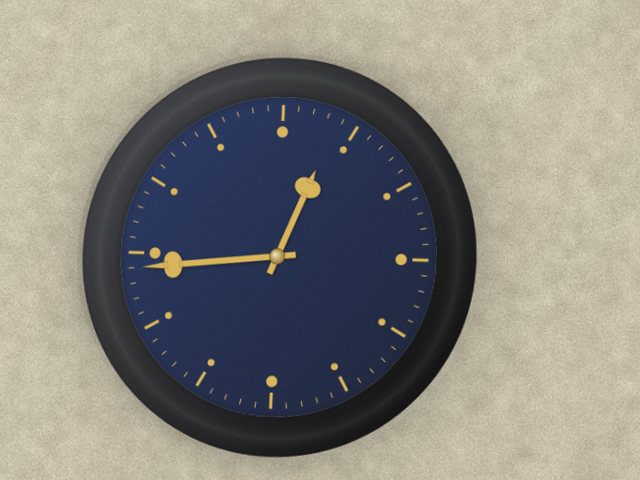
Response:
12.44
